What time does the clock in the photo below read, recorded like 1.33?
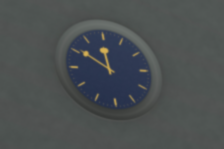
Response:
11.51
